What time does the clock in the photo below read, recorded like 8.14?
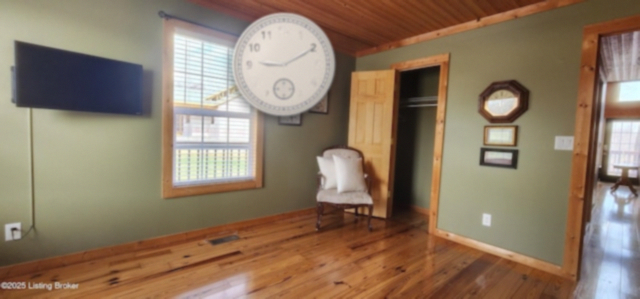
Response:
9.10
